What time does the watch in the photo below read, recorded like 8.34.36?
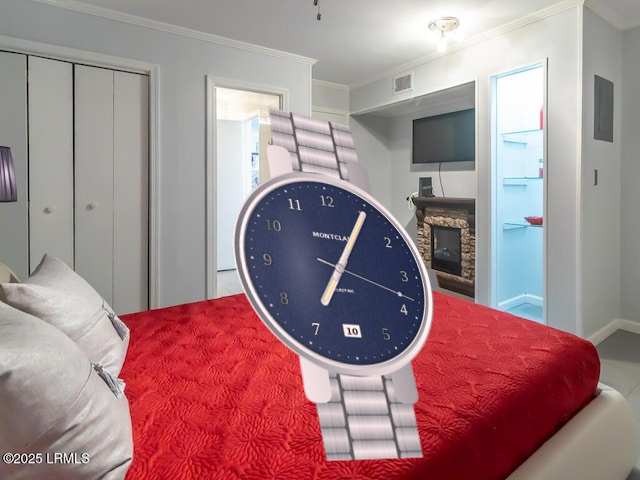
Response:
7.05.18
